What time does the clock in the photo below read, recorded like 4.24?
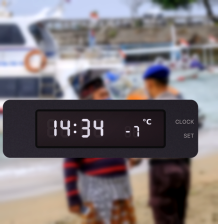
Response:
14.34
